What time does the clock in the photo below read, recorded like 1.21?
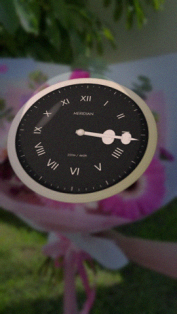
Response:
3.16
